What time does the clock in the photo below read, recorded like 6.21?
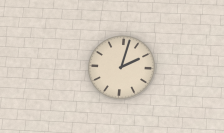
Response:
2.02
